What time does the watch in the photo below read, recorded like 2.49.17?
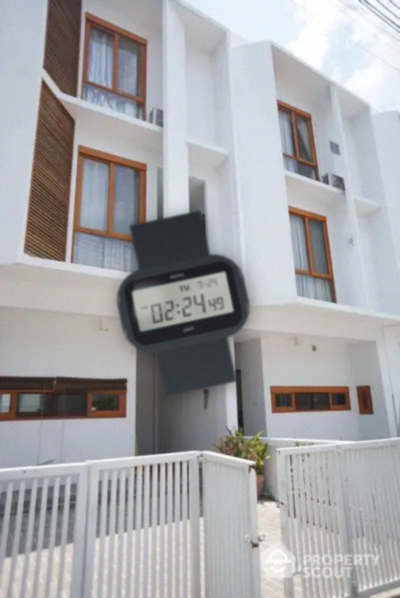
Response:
2.24.49
